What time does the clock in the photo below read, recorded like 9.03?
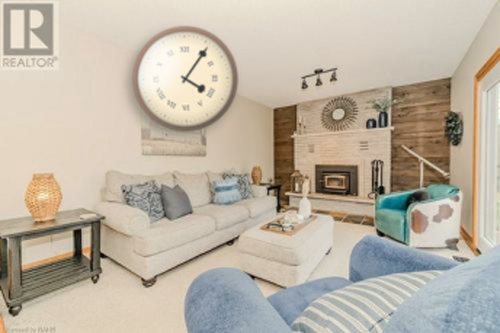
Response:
4.06
